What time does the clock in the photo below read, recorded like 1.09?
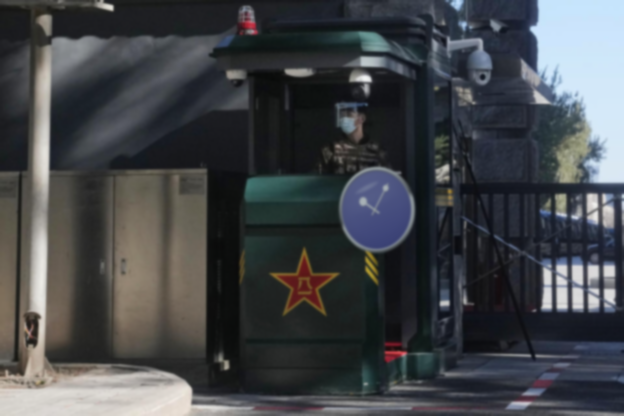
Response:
10.05
